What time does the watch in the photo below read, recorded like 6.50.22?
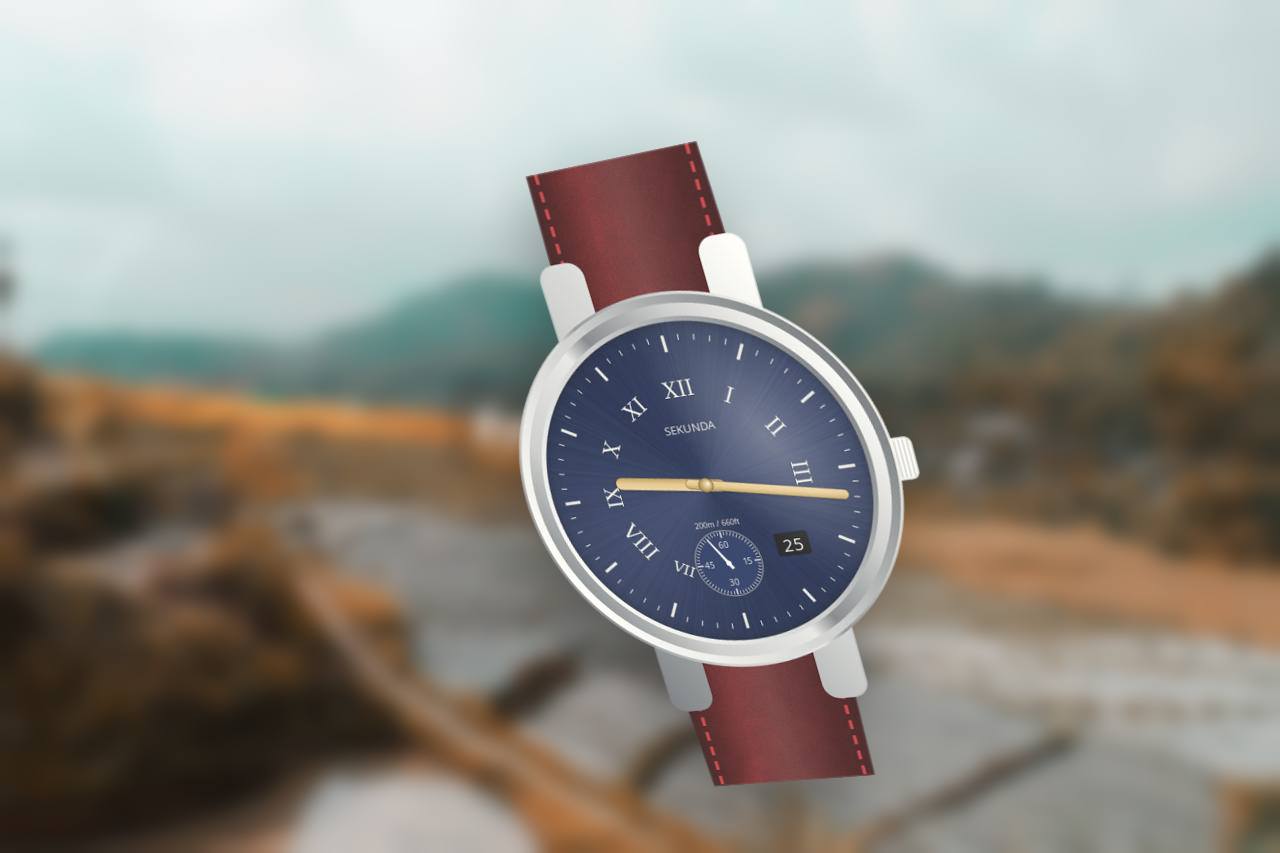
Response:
9.16.55
